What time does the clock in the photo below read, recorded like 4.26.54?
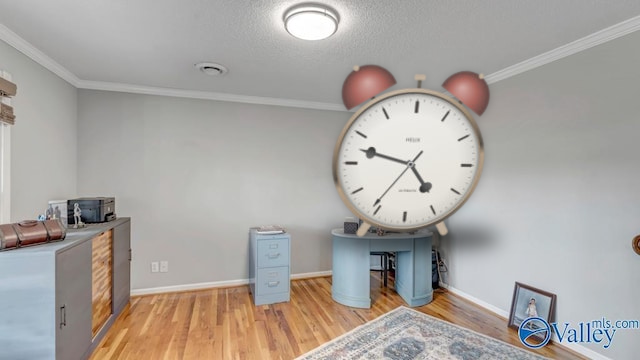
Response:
4.47.36
